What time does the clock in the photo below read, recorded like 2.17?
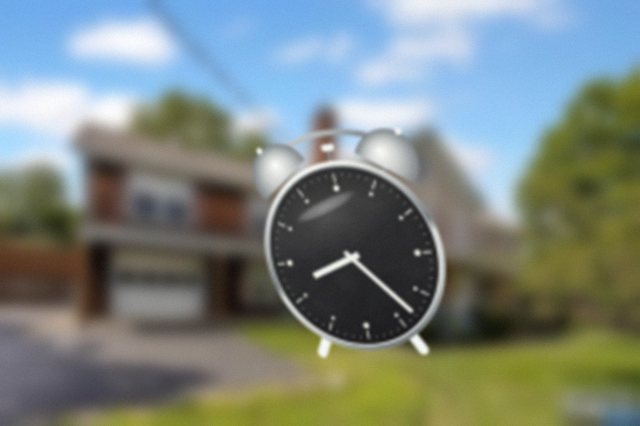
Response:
8.23
